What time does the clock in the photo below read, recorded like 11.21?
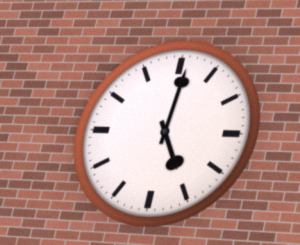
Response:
5.01
